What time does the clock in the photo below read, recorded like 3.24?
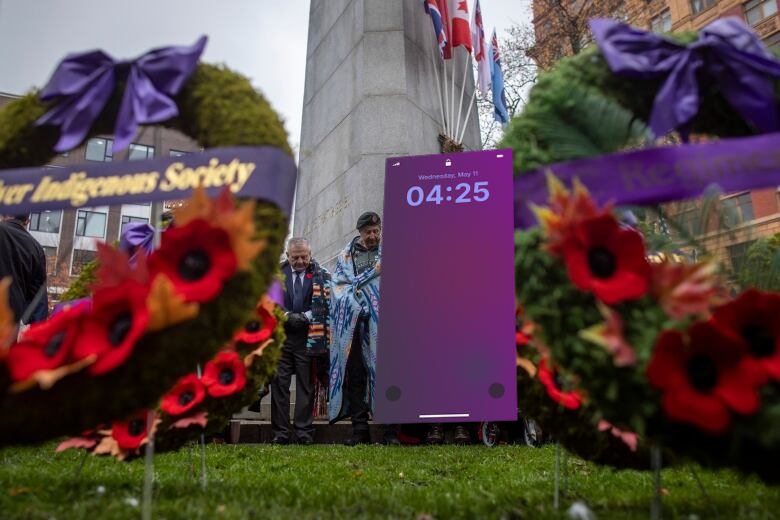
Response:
4.25
